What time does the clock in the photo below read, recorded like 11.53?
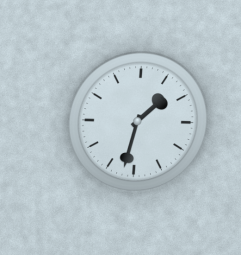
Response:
1.32
